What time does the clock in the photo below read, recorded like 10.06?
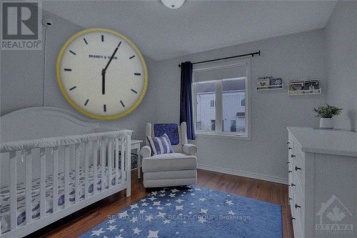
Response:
6.05
